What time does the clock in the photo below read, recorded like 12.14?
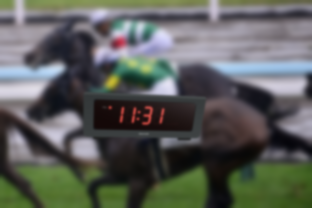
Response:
11.31
